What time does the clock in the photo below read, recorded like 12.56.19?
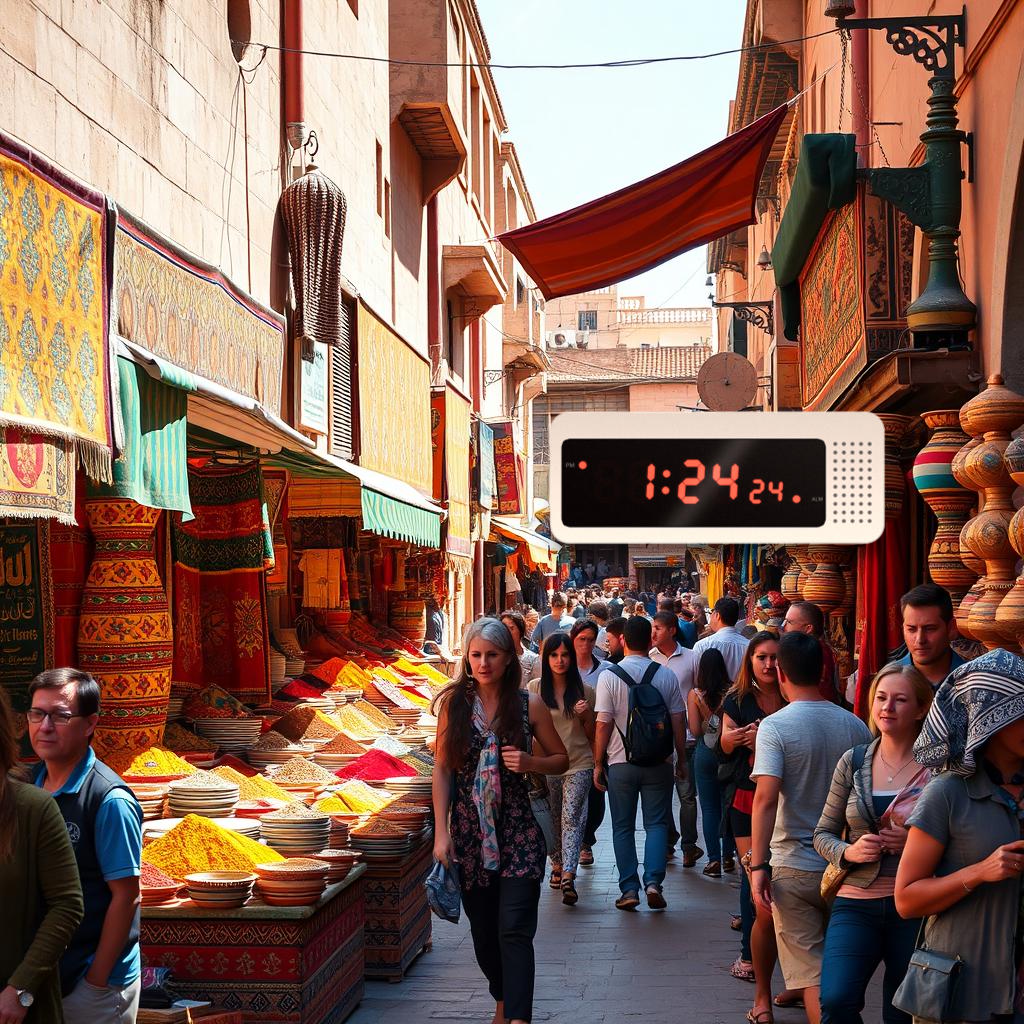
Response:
1.24.24
